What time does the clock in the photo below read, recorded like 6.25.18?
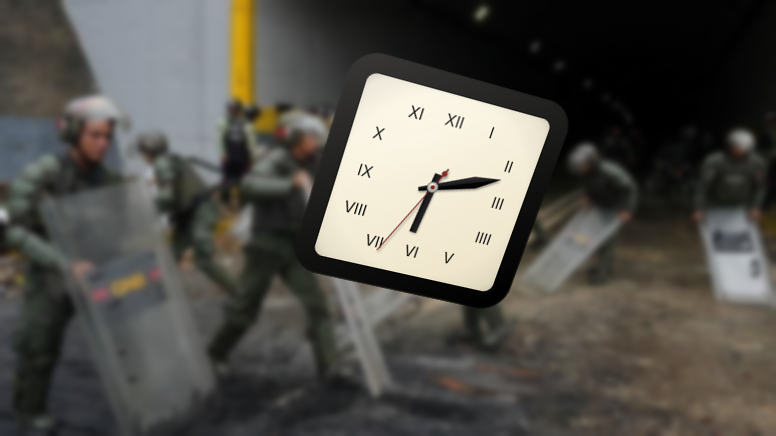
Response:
6.11.34
